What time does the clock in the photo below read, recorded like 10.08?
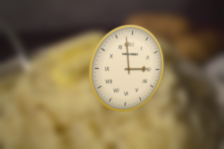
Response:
2.58
